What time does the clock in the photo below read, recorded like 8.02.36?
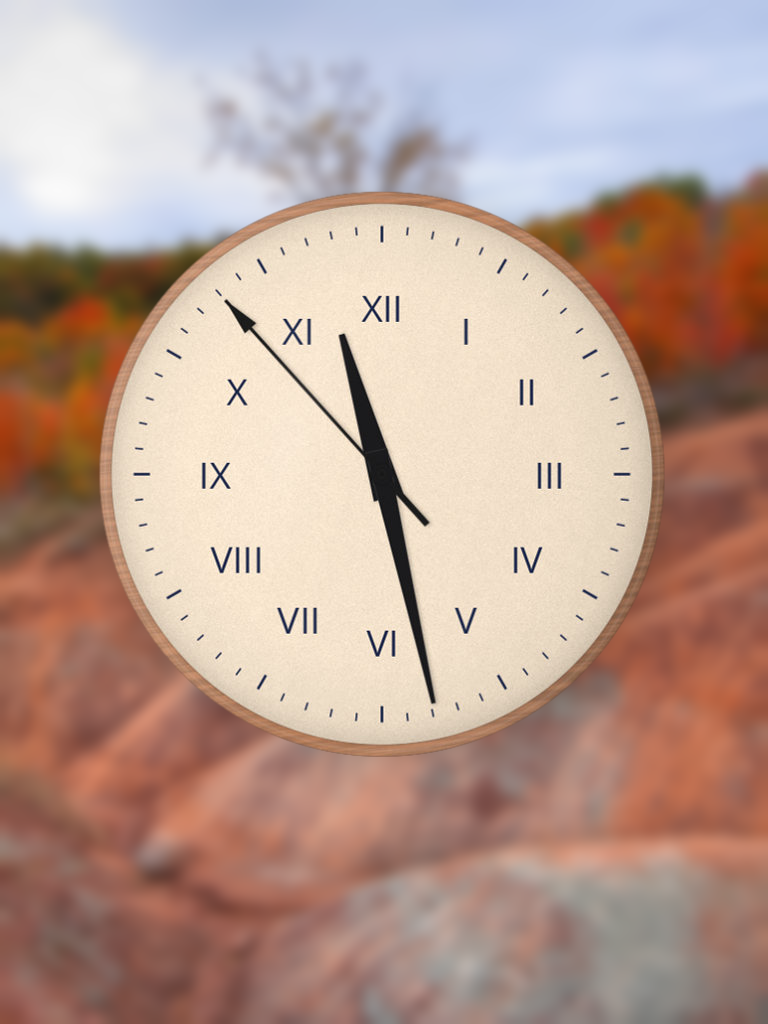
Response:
11.27.53
